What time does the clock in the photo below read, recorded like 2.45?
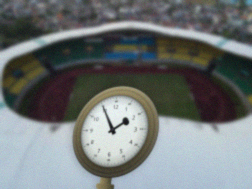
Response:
1.55
